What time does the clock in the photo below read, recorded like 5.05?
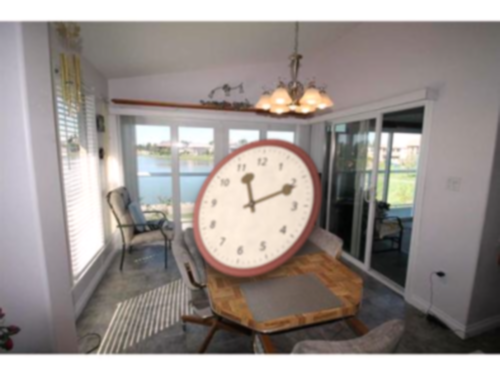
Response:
11.11
